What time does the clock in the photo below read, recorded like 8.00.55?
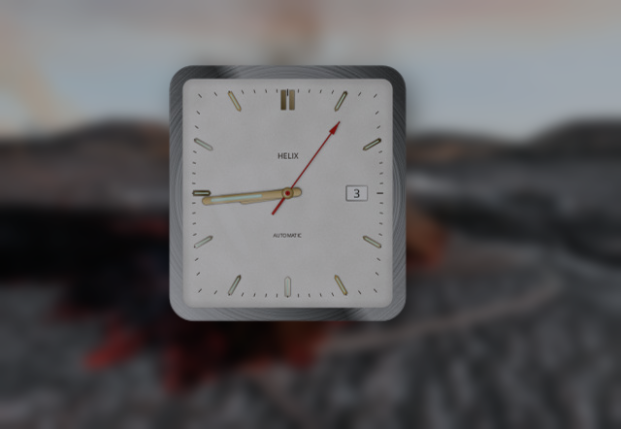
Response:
8.44.06
